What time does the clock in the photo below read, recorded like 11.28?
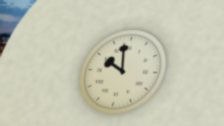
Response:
9.58
